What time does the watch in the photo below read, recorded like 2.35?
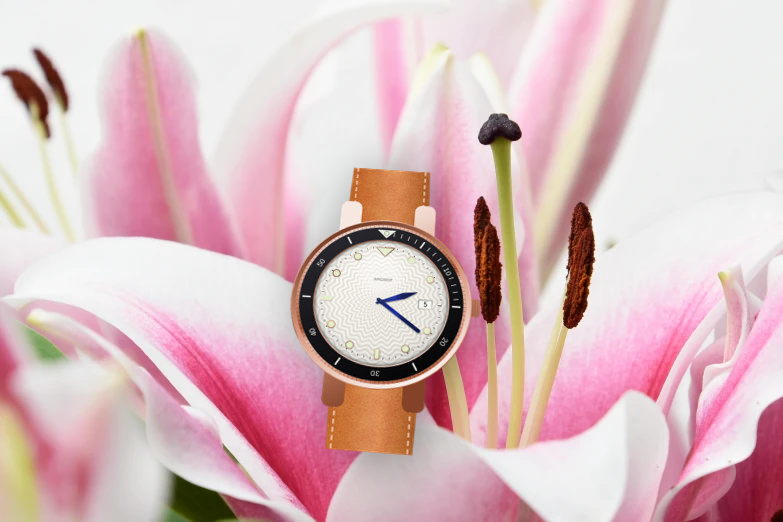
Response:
2.21
